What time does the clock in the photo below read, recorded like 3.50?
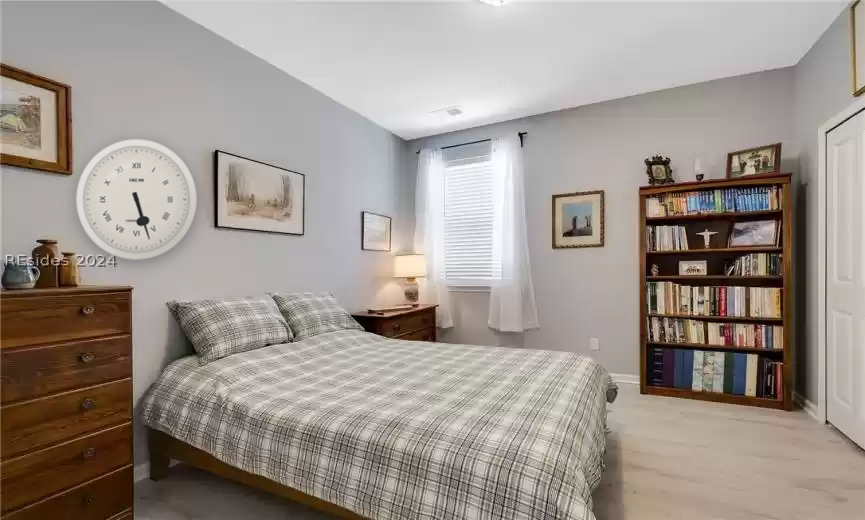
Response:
5.27
